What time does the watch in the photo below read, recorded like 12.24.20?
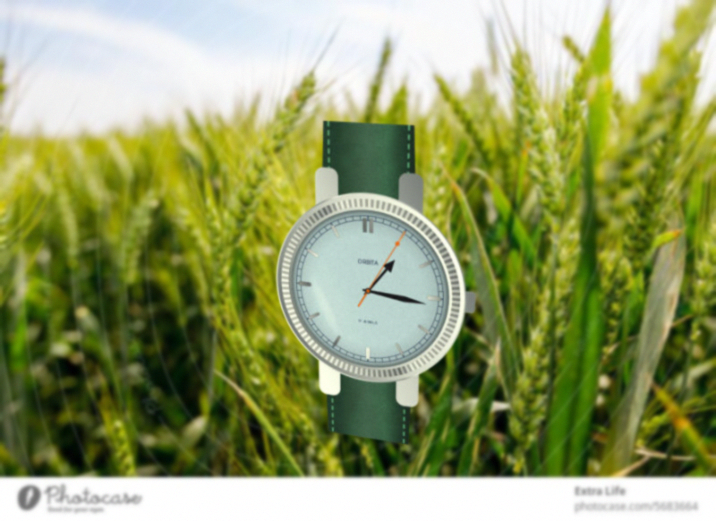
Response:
1.16.05
